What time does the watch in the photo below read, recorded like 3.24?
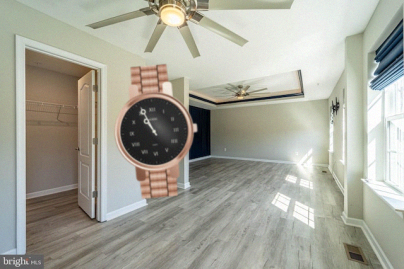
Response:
10.56
